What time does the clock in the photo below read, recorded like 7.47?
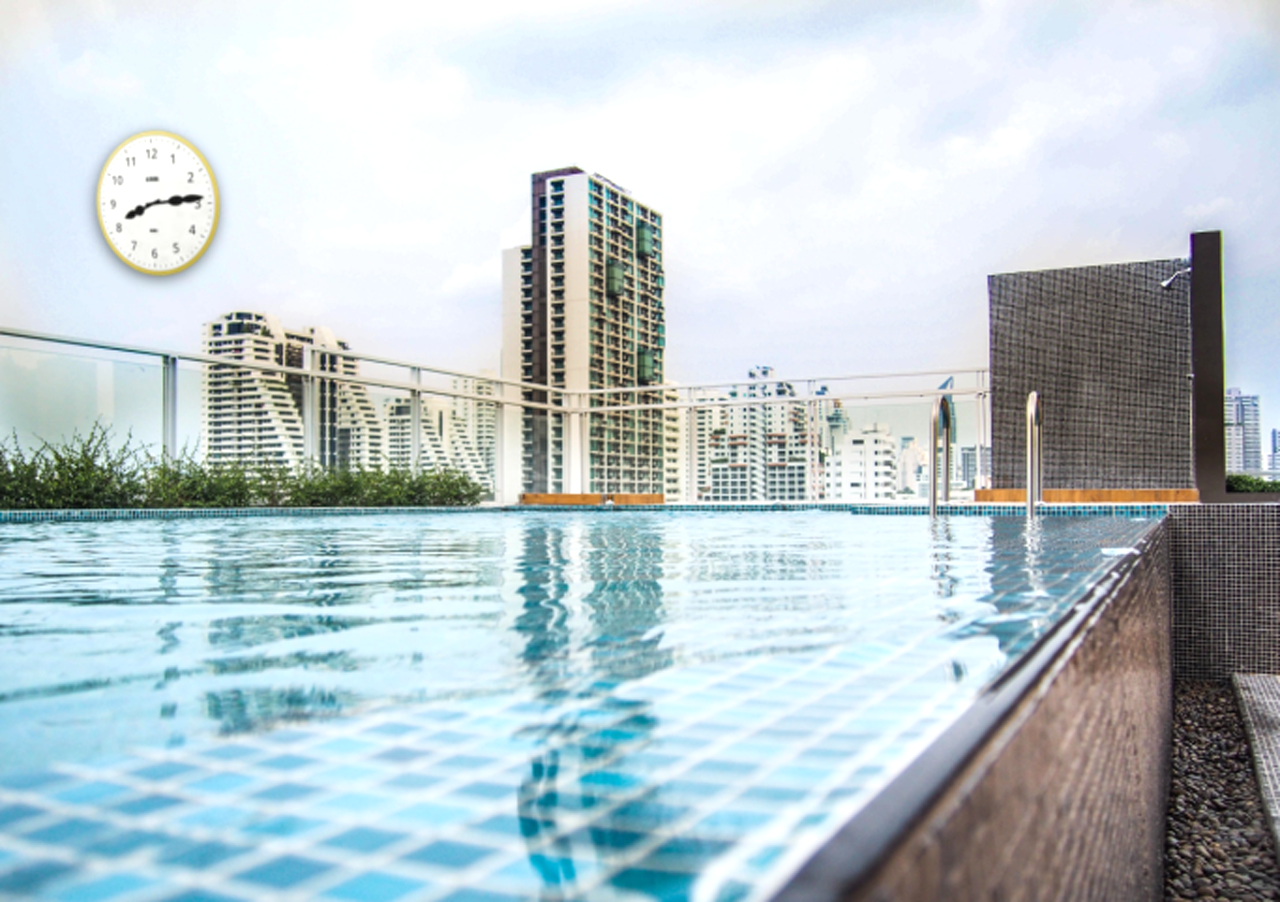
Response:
8.14
